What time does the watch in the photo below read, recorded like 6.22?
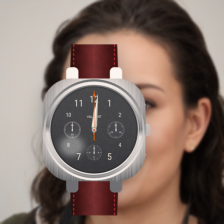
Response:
12.01
